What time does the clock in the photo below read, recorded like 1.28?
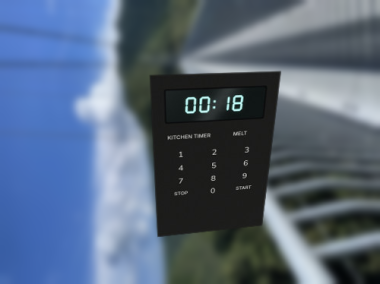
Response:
0.18
